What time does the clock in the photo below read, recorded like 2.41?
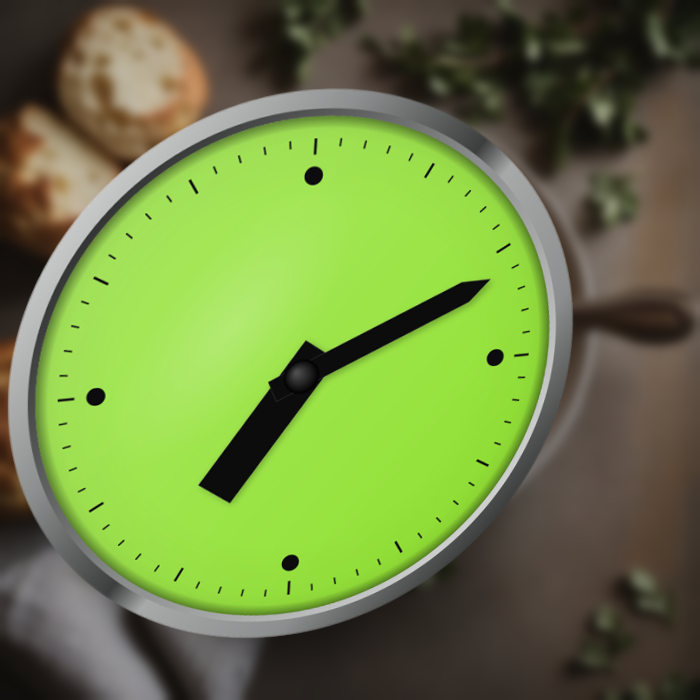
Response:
7.11
